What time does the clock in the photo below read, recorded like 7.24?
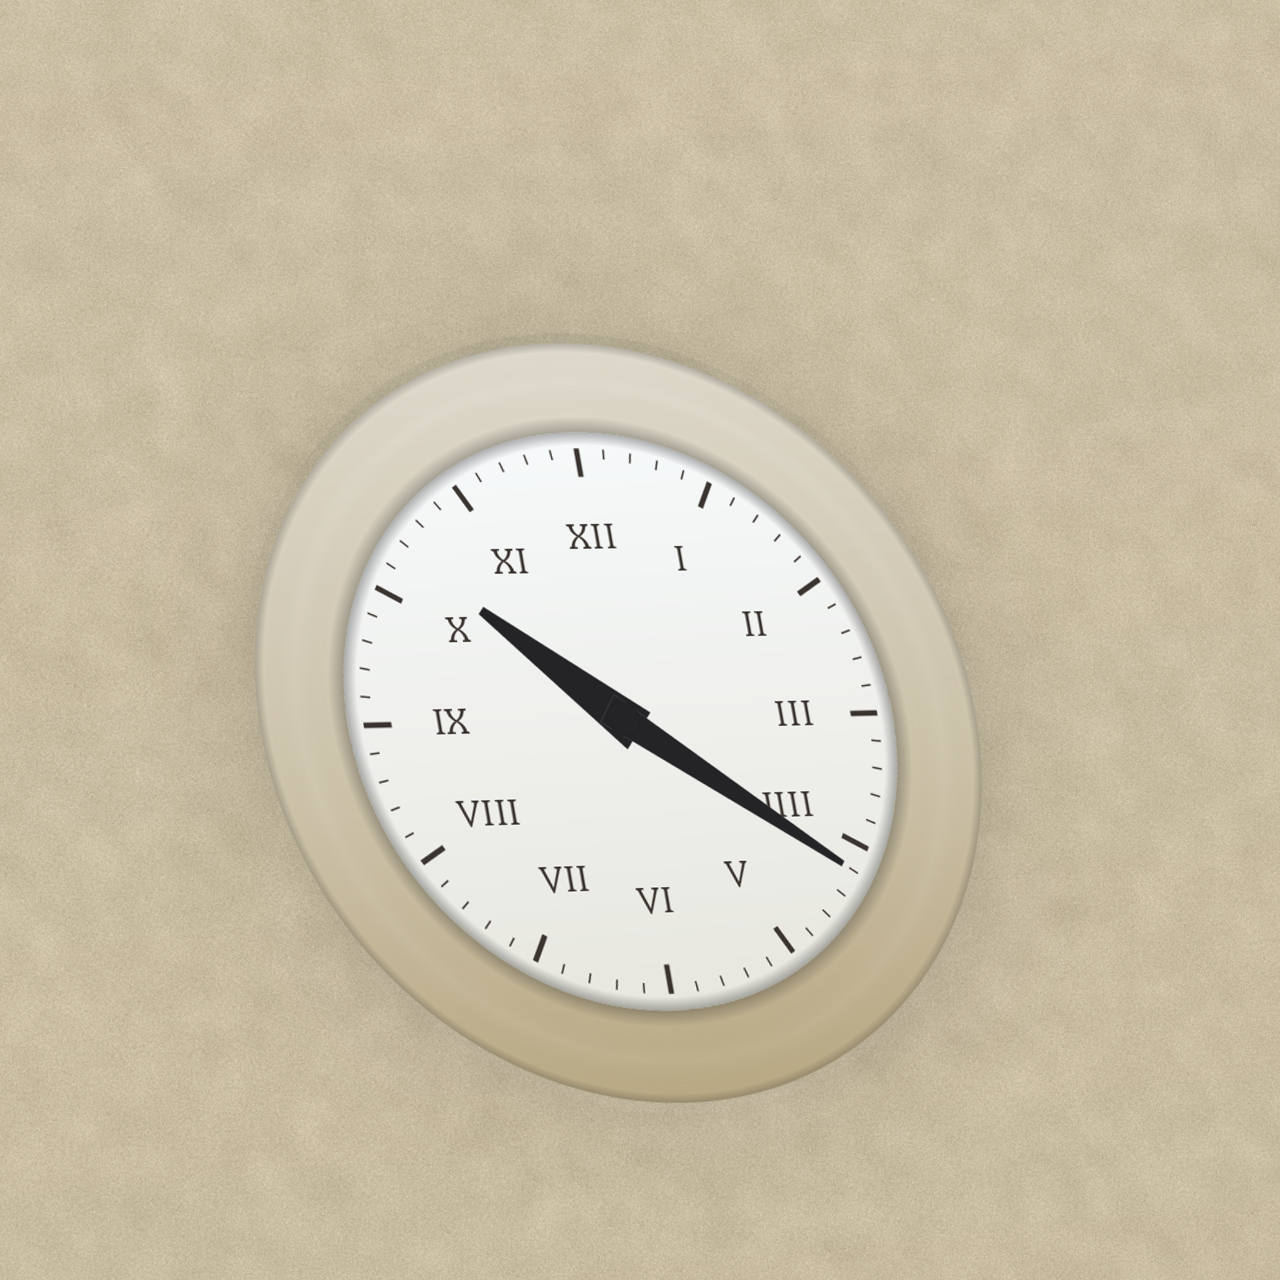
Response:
10.21
